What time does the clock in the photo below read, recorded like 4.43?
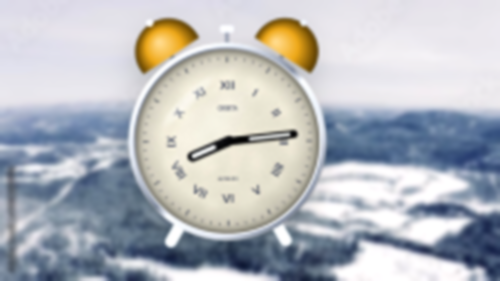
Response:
8.14
